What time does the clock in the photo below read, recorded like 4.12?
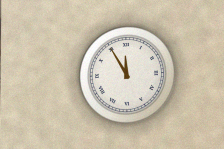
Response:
11.55
